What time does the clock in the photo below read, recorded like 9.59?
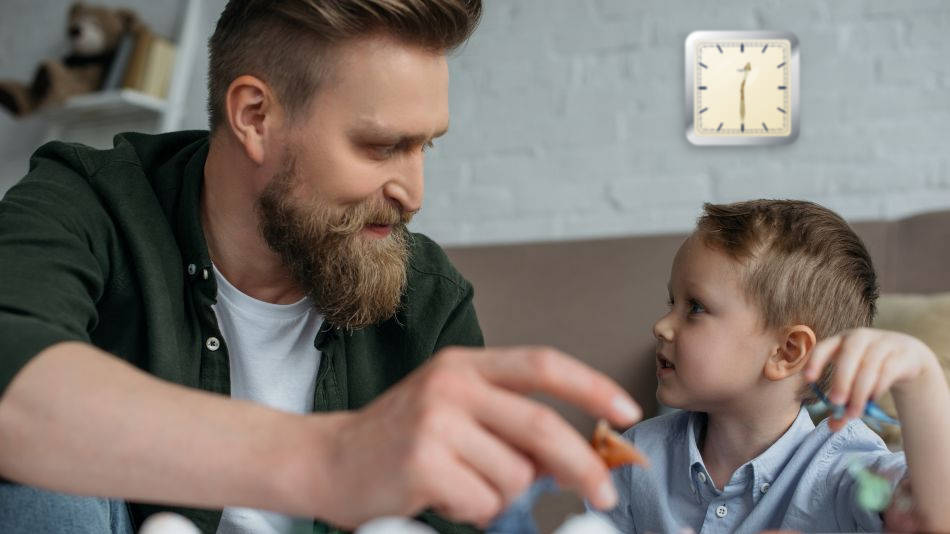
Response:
12.30
